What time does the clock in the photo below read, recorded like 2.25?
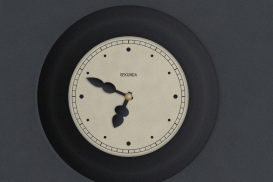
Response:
6.49
